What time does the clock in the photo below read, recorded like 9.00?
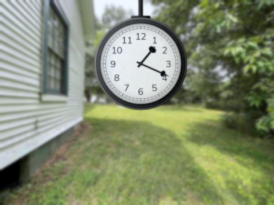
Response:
1.19
